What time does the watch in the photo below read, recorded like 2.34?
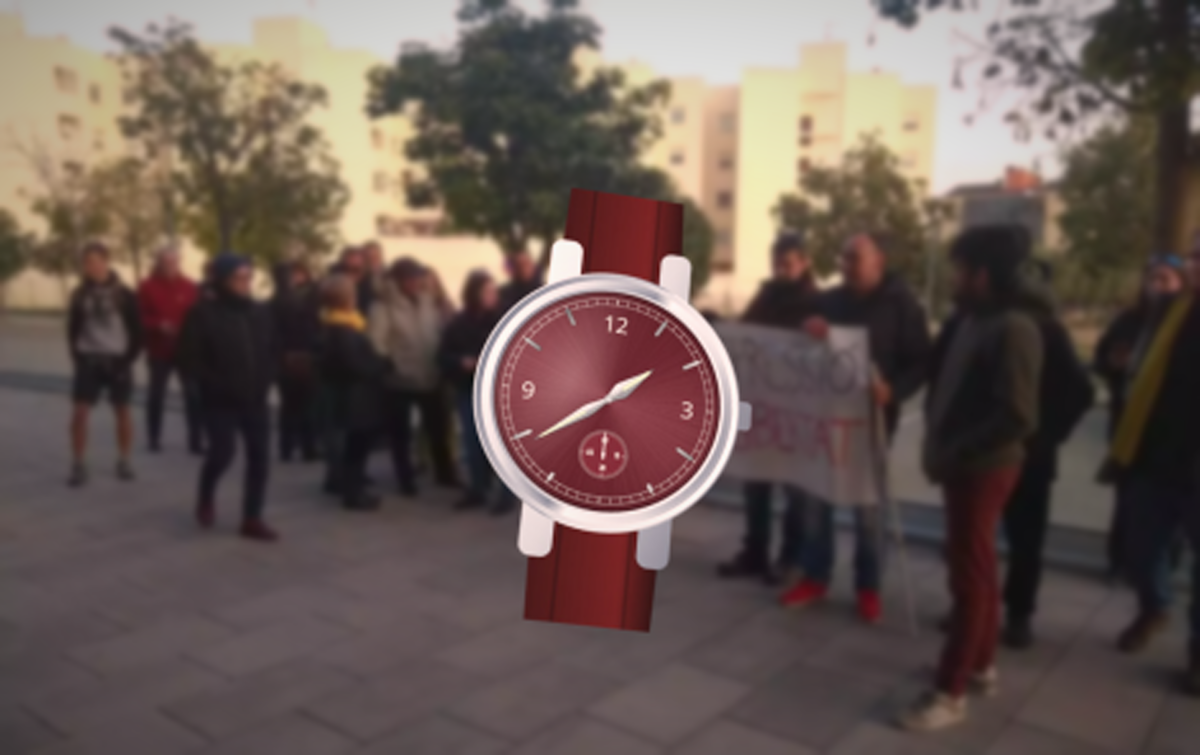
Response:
1.39
